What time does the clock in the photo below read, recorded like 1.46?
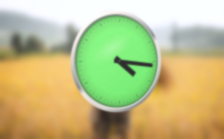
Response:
4.16
